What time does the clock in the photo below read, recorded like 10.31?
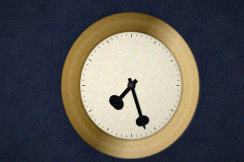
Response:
7.27
